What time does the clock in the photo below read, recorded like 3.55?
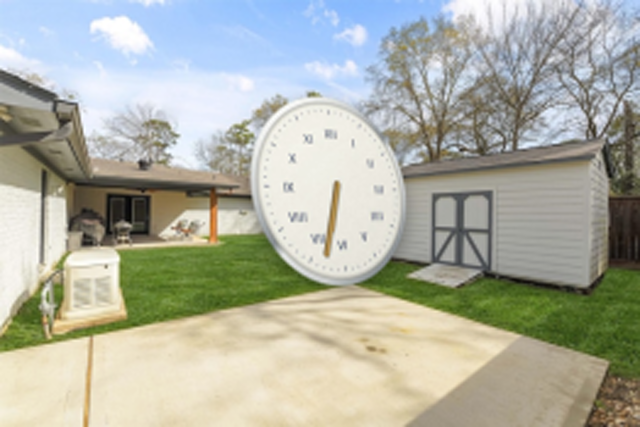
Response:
6.33
